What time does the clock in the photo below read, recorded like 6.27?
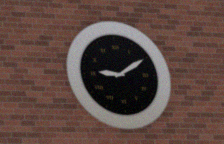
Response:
9.10
